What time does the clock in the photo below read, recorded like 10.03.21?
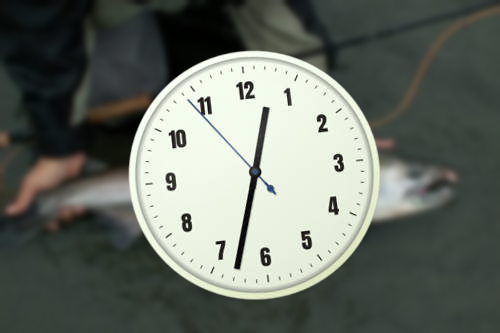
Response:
12.32.54
